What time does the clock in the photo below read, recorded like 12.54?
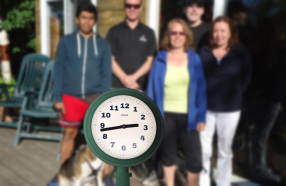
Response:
2.43
